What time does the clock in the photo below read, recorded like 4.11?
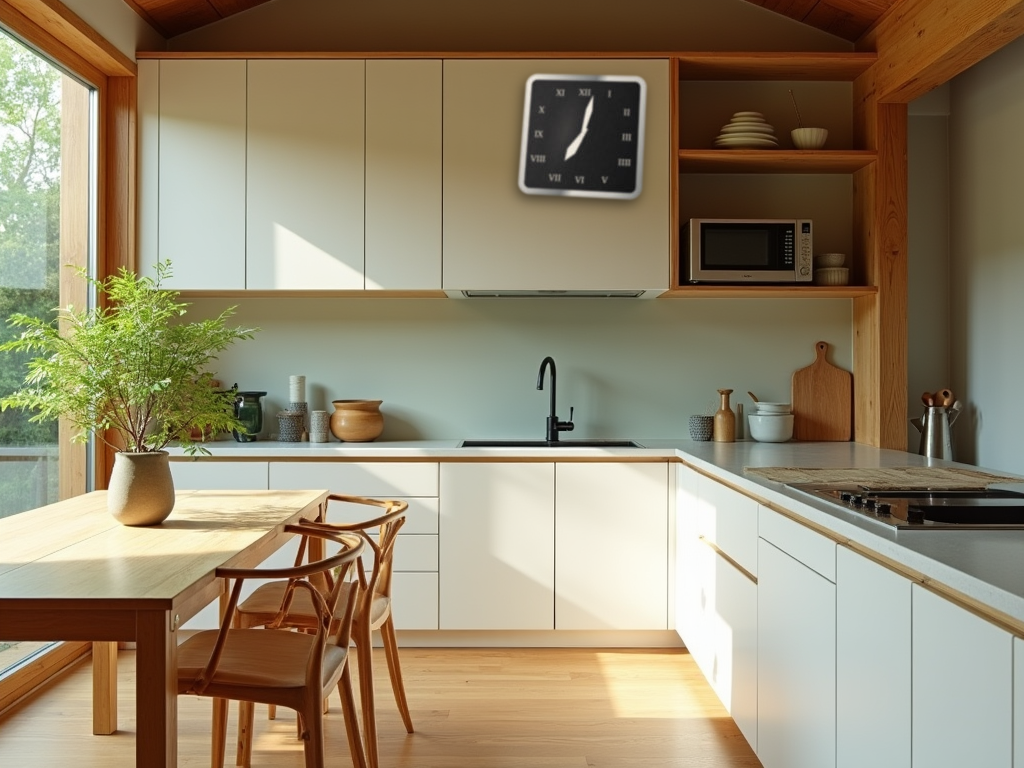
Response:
7.02
